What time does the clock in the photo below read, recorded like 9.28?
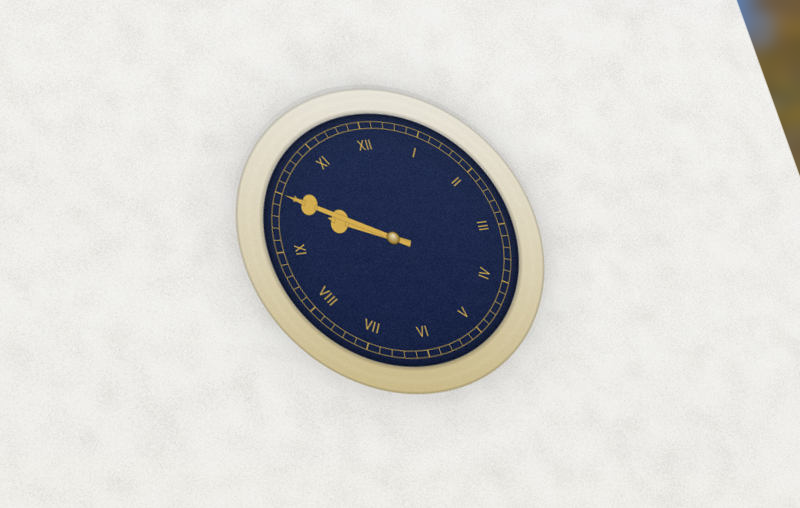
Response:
9.50
